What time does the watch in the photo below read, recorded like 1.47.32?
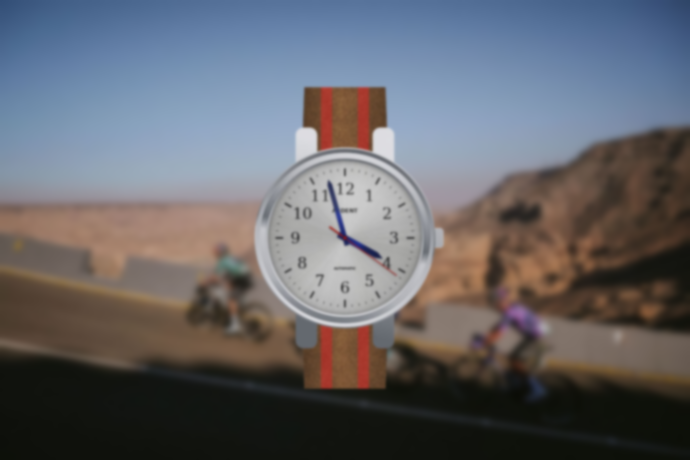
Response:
3.57.21
